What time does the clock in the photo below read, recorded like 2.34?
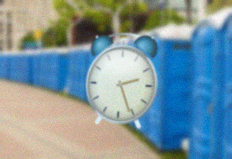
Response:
2.26
